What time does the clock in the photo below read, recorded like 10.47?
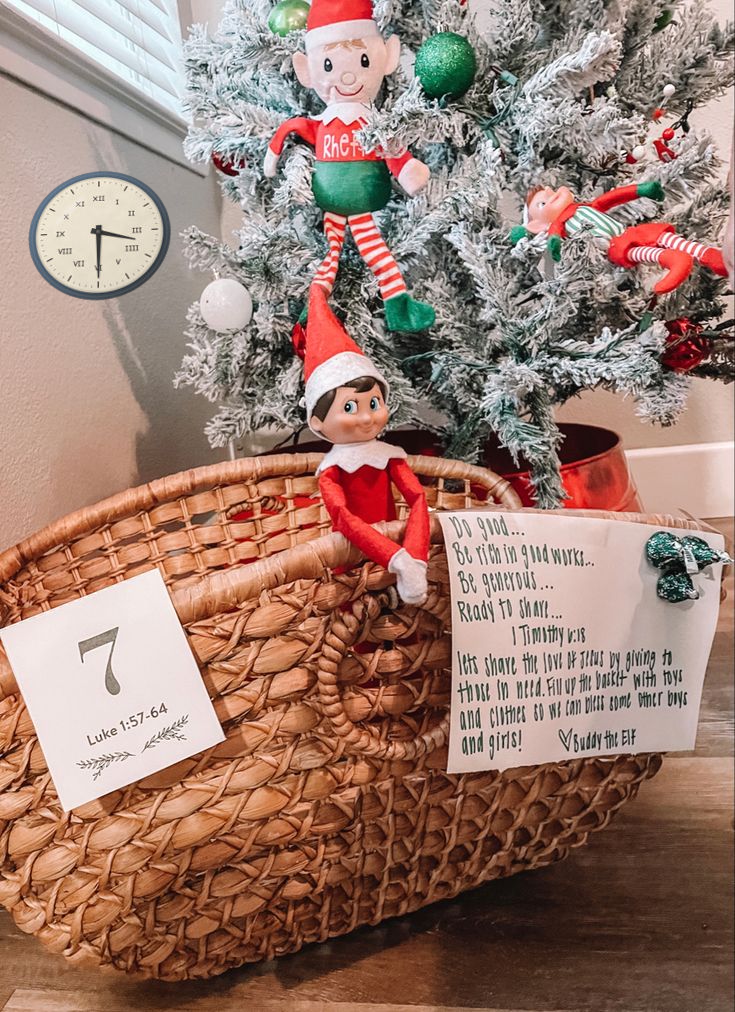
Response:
3.30
